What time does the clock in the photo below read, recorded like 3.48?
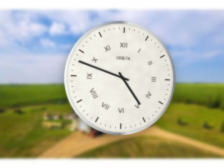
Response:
4.48
